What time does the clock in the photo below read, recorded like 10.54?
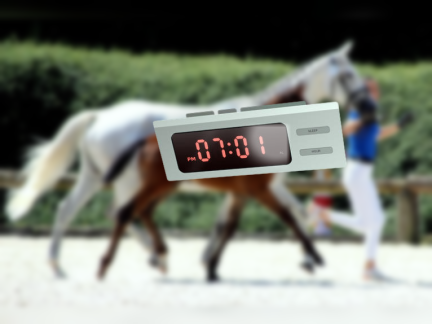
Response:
7.01
